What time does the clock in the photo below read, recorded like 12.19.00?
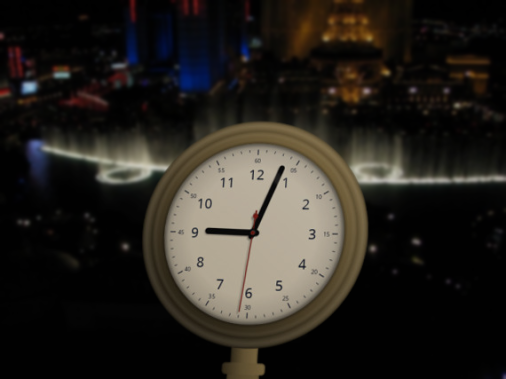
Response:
9.03.31
